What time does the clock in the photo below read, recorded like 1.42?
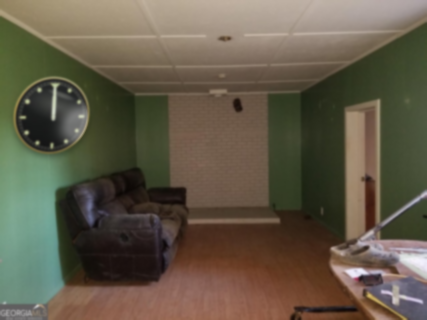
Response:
12.00
